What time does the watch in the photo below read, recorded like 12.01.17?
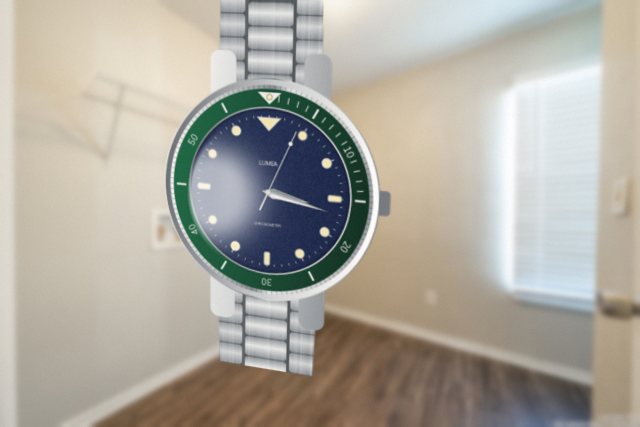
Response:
3.17.04
